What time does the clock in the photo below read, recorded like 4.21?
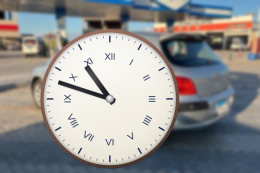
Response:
10.48
